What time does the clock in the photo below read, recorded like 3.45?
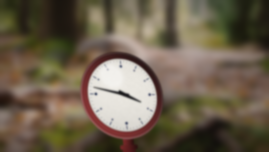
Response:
3.47
